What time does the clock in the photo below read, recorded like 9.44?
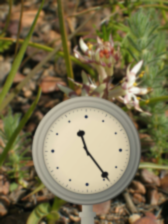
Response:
11.24
